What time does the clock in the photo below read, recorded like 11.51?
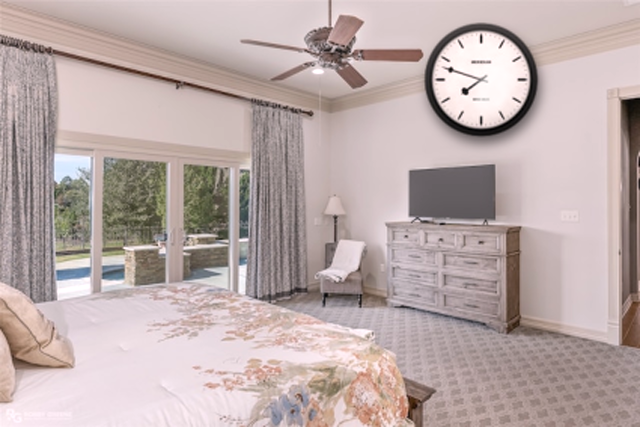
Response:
7.48
